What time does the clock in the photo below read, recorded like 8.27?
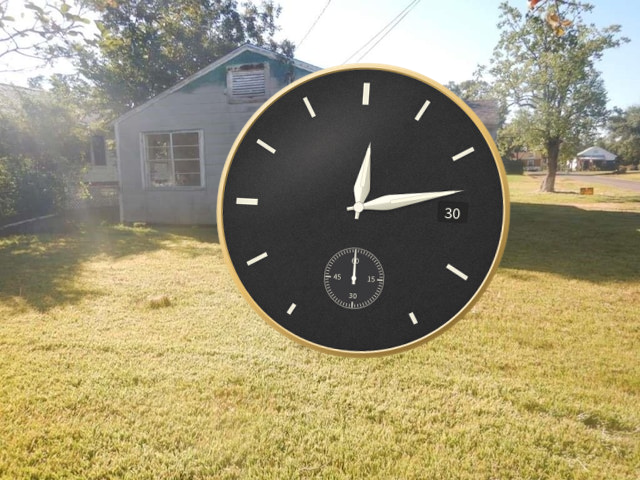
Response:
12.13
